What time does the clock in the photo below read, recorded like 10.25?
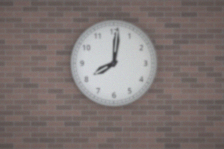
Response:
8.01
